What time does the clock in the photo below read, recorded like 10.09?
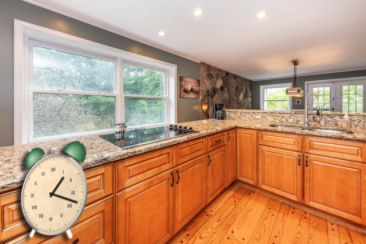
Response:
1.18
